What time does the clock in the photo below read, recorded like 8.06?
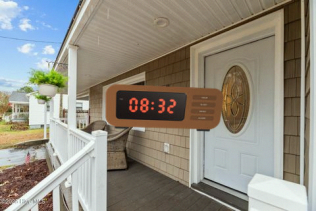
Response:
8.32
